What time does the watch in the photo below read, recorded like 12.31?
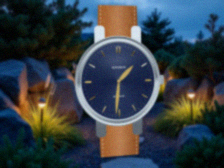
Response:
1.31
